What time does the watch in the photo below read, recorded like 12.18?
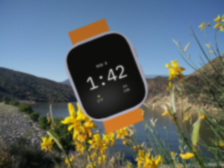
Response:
1.42
